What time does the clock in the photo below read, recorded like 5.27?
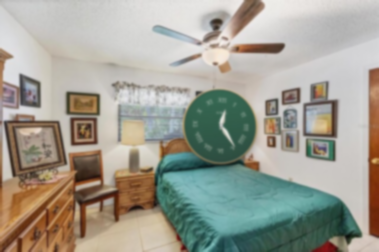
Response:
12.24
